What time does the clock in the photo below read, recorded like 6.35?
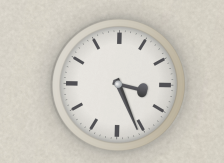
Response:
3.26
